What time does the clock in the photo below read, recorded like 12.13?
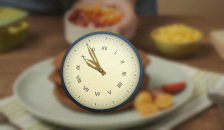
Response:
9.54
